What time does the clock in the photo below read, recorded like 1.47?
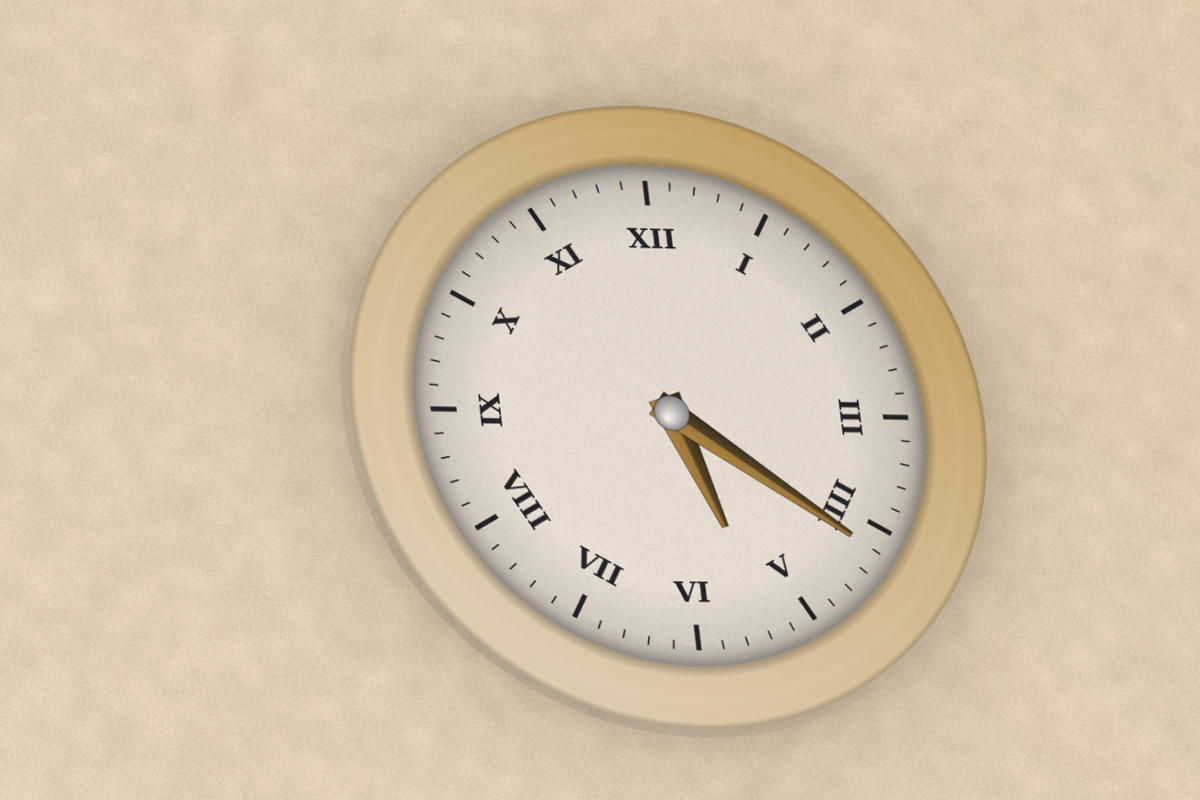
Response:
5.21
